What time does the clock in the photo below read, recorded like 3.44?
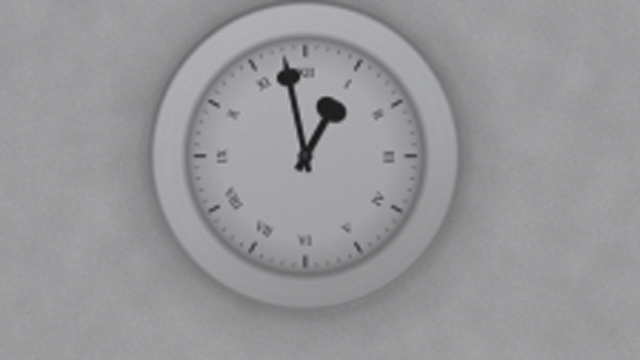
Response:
12.58
